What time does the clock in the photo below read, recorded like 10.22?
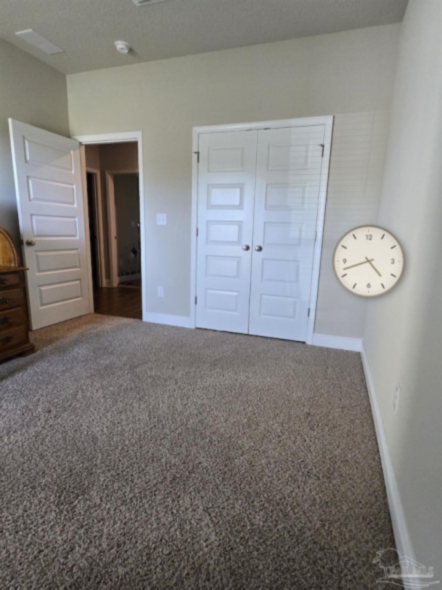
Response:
4.42
